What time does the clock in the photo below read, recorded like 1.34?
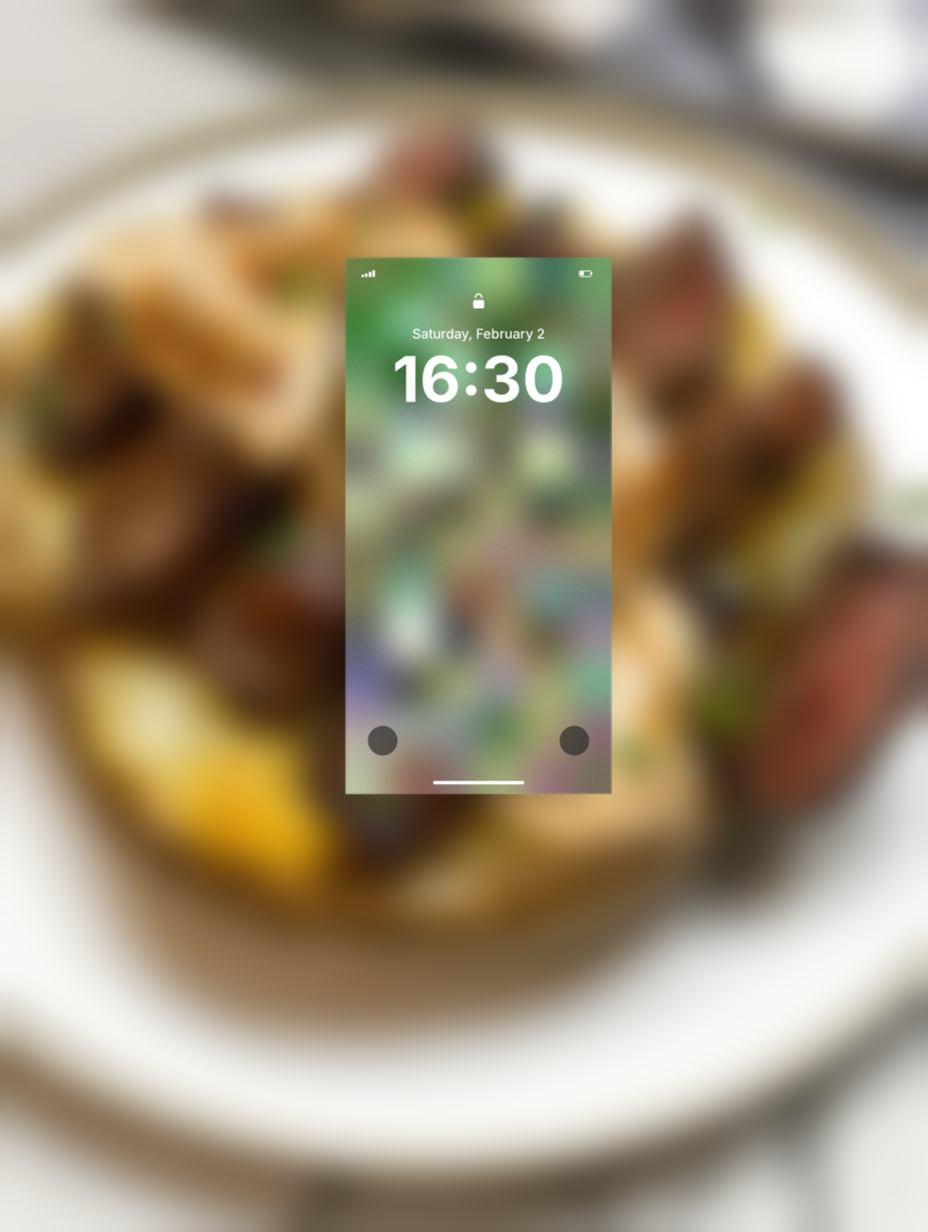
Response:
16.30
